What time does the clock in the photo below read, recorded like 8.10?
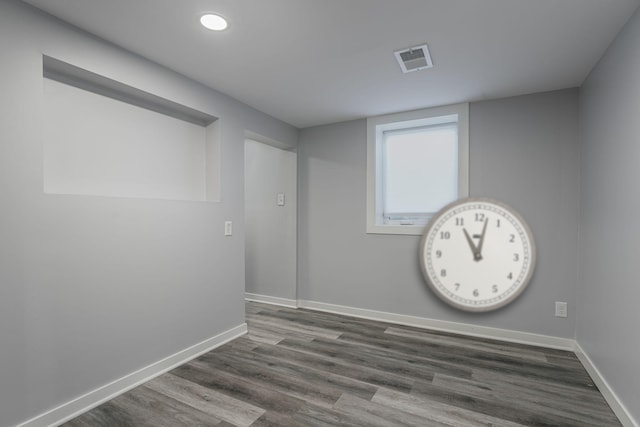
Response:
11.02
